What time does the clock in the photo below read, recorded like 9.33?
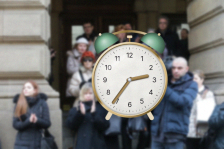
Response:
2.36
